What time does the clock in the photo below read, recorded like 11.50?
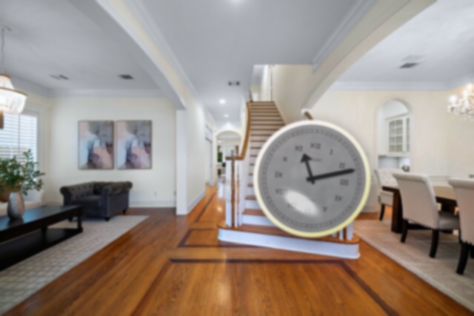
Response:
11.12
